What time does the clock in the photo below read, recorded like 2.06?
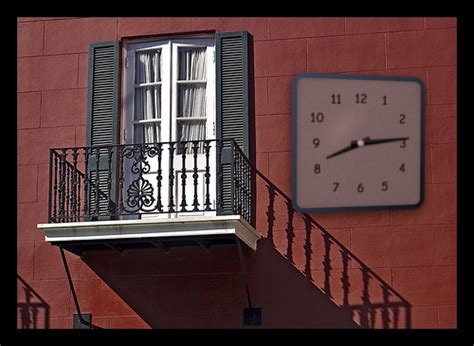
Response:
8.14
